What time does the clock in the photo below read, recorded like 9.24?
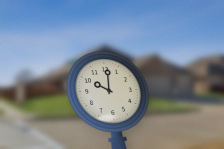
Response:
10.01
